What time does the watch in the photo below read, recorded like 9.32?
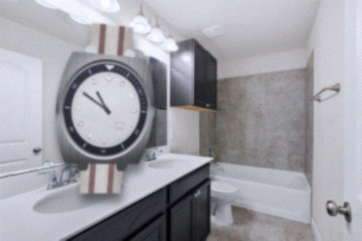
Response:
10.50
